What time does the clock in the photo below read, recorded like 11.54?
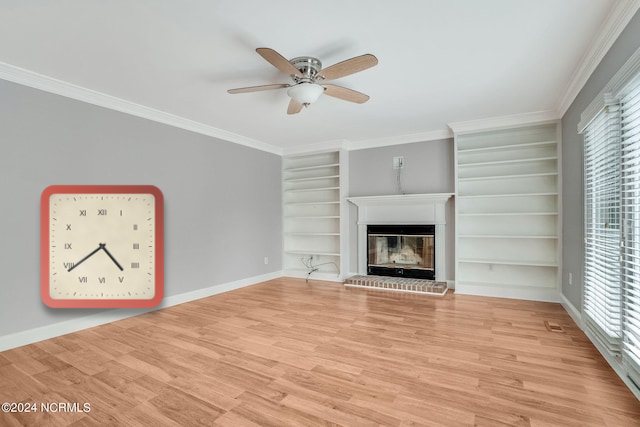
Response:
4.39
